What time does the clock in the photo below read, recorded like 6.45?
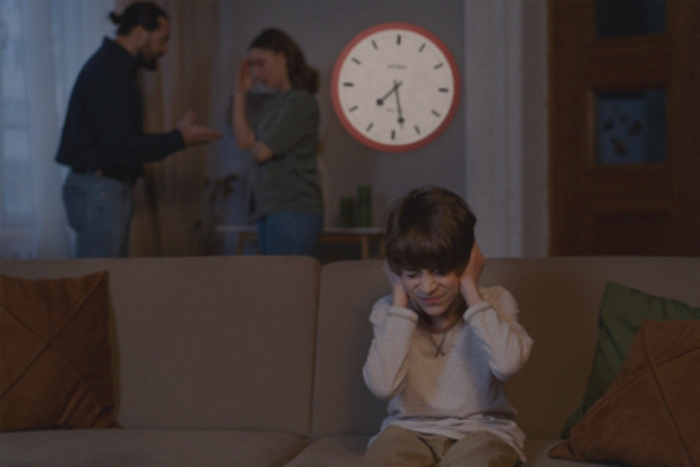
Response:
7.28
